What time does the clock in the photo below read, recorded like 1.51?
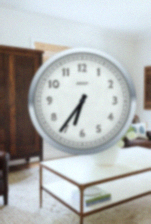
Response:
6.36
